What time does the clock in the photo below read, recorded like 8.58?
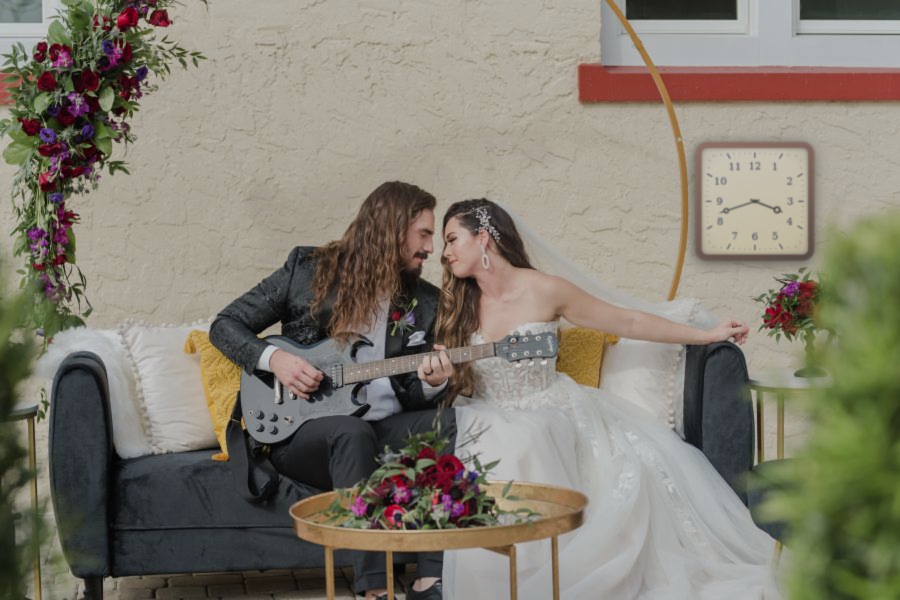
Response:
3.42
